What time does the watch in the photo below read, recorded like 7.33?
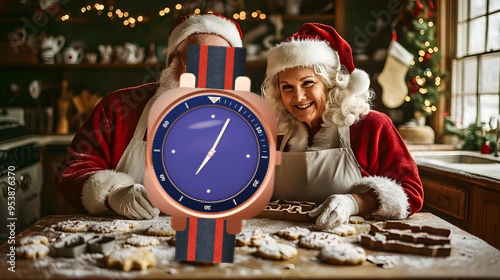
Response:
7.04
